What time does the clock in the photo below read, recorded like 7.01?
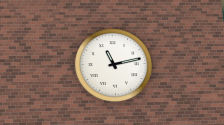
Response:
11.13
